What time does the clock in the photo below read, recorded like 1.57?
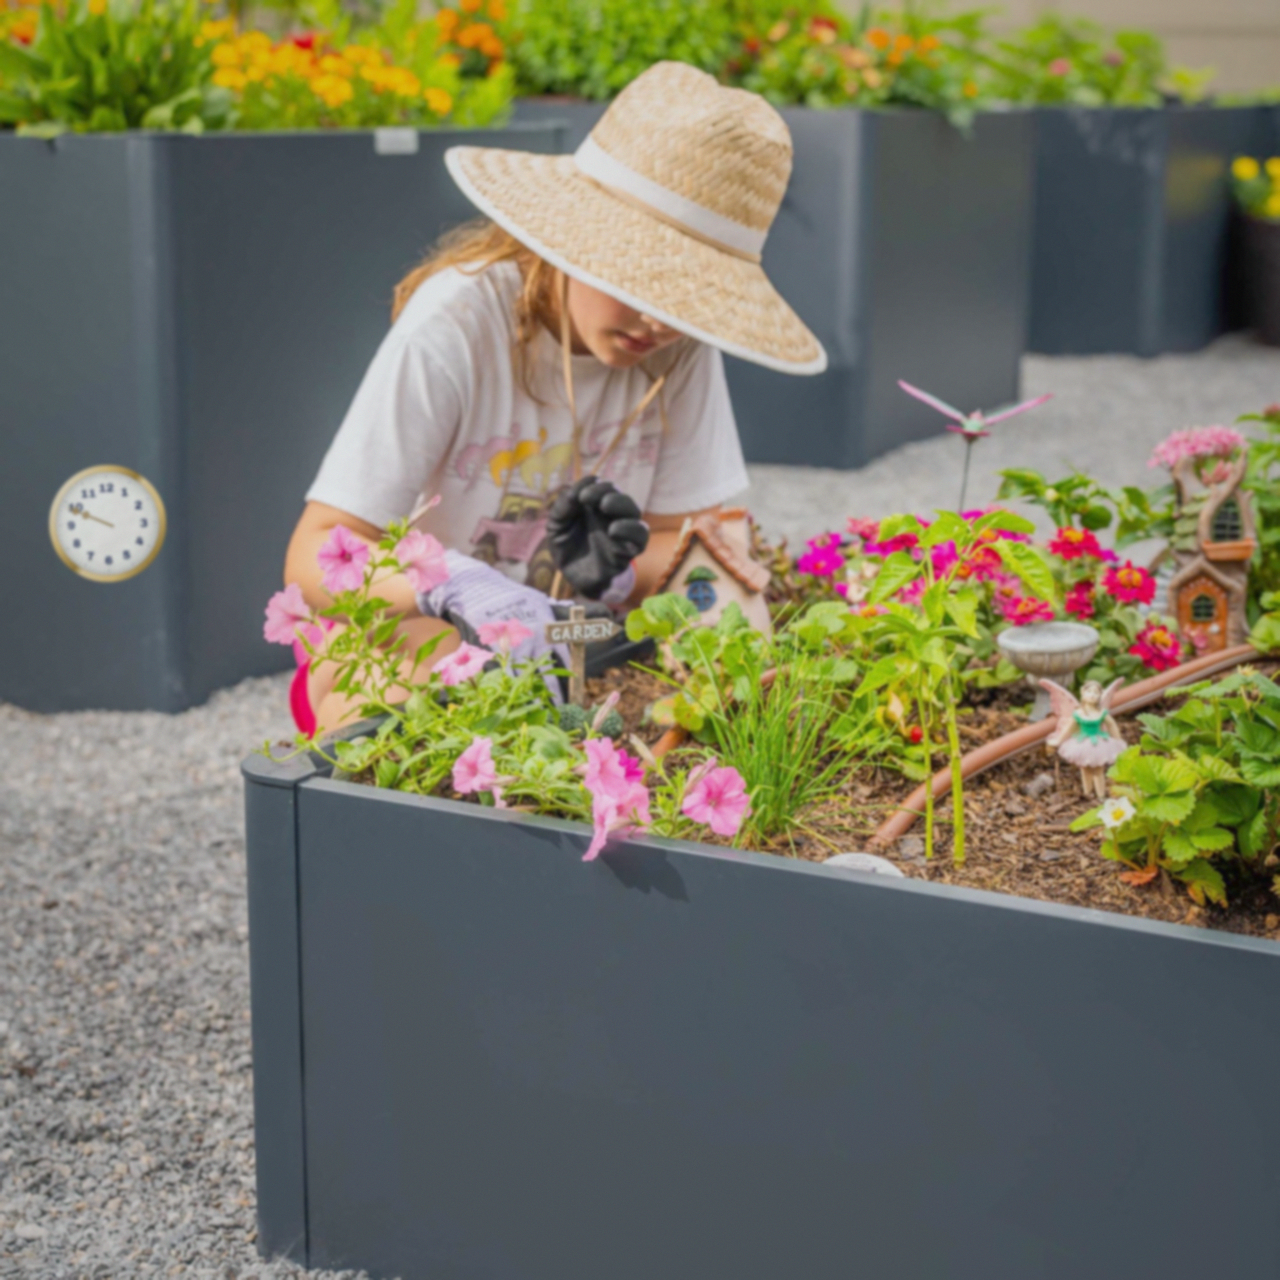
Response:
9.49
